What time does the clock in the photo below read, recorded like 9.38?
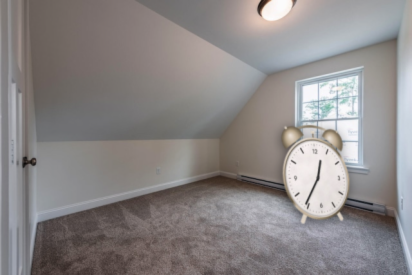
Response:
12.36
